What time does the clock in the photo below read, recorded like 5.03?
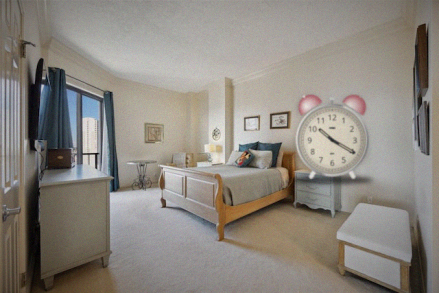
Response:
10.20
